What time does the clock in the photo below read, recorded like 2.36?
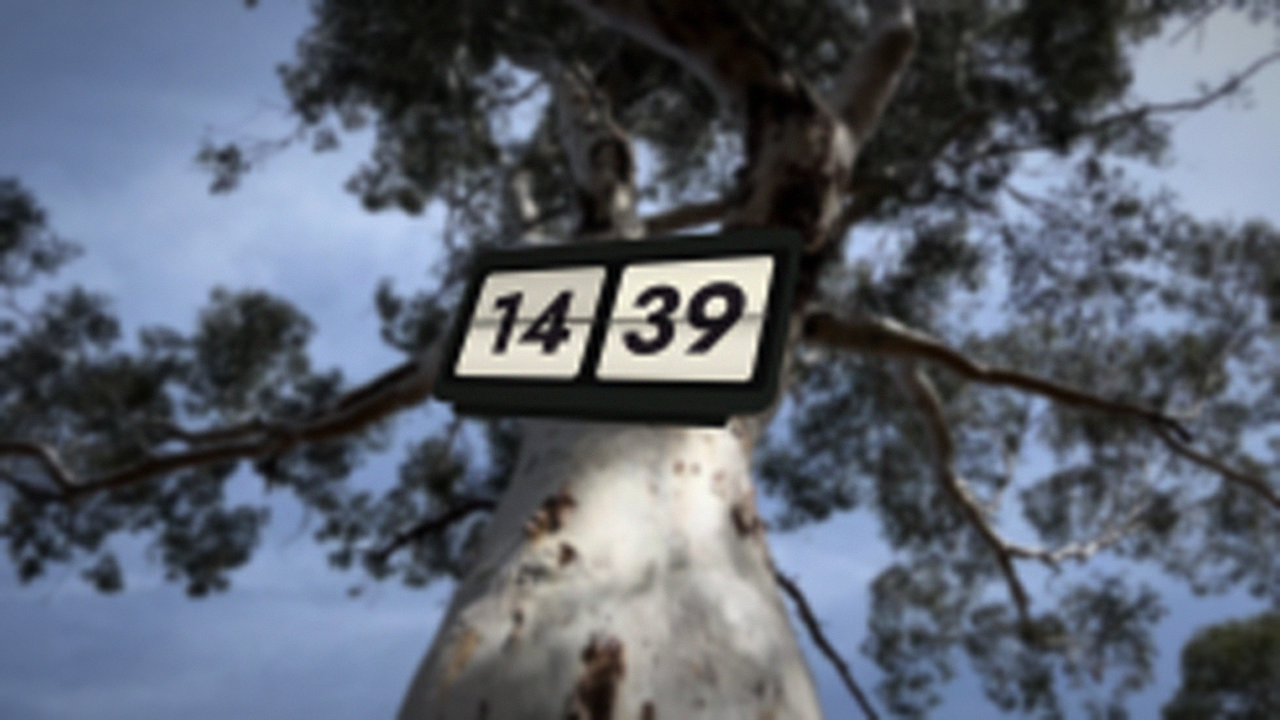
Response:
14.39
